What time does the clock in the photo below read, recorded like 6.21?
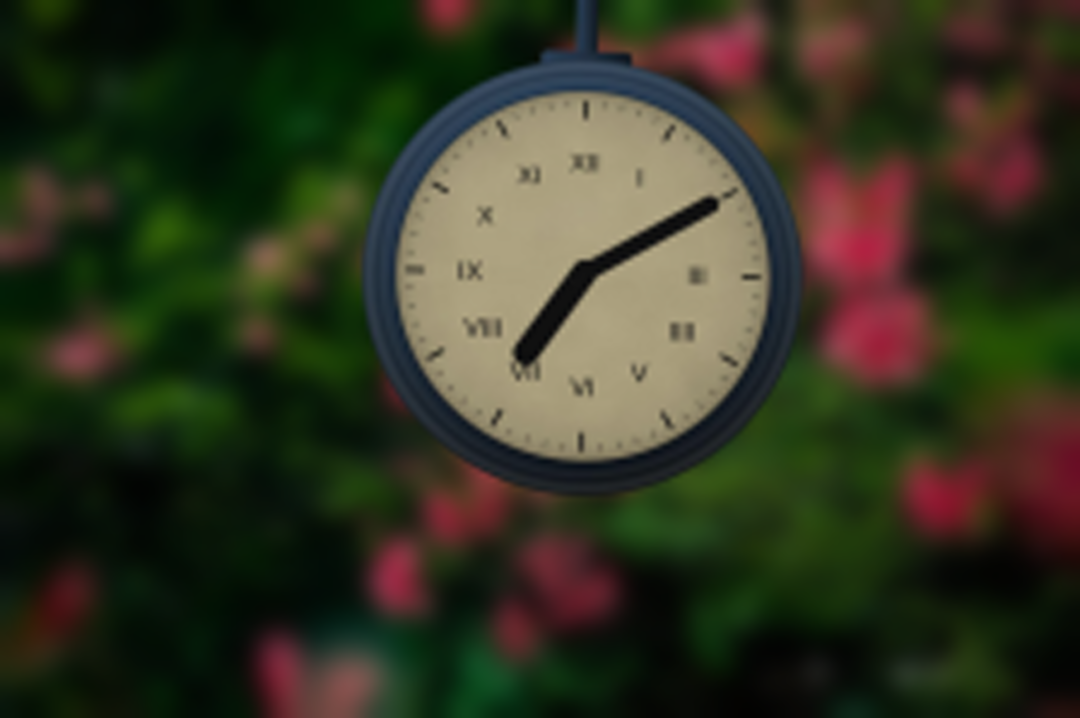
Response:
7.10
